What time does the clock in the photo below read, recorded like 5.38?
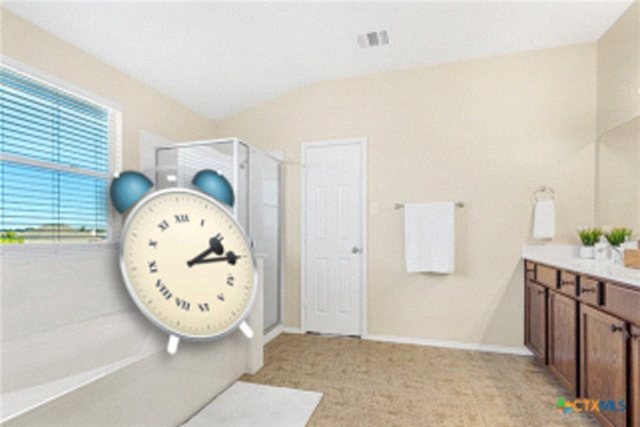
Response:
2.15
